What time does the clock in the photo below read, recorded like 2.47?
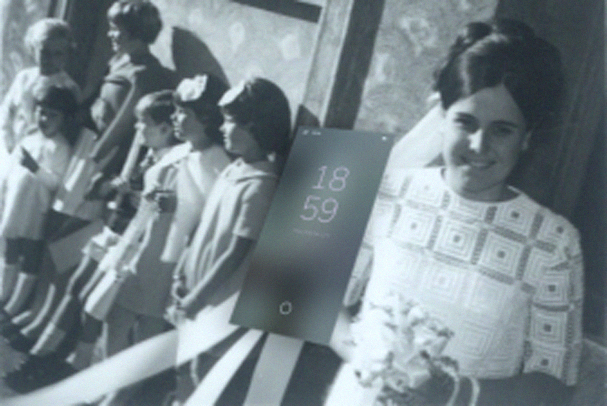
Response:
18.59
